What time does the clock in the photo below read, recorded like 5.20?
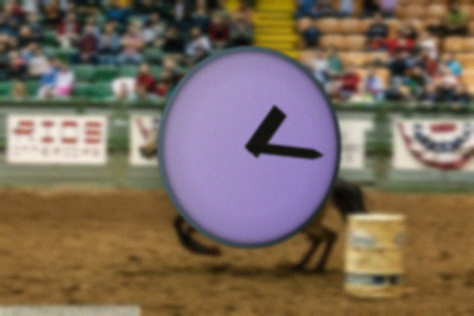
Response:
1.16
